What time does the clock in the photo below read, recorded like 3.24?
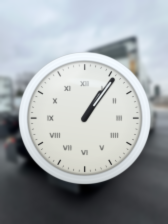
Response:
1.06
